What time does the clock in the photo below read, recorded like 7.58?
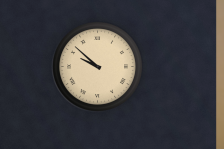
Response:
9.52
